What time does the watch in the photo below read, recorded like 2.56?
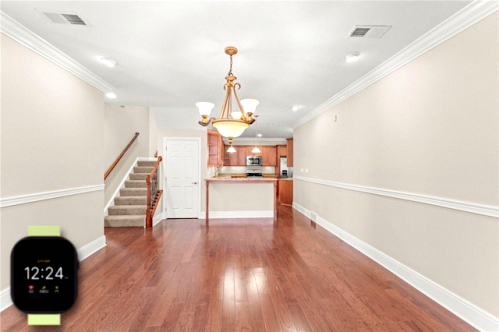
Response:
12.24
